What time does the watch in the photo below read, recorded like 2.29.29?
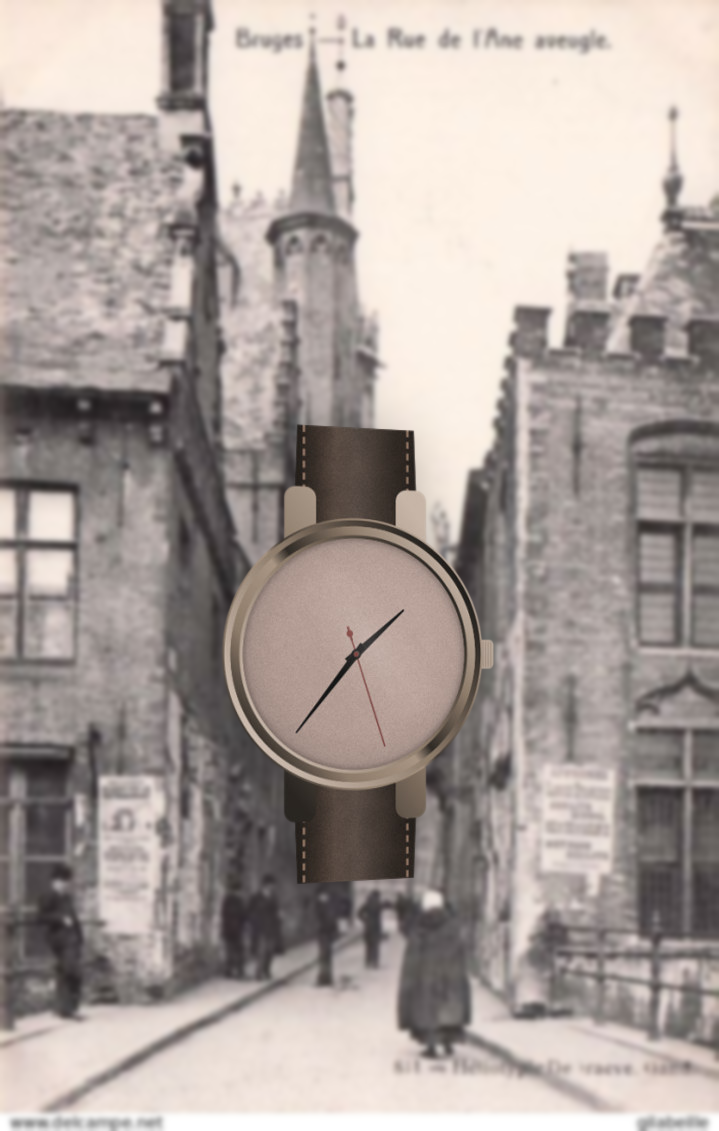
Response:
1.36.27
